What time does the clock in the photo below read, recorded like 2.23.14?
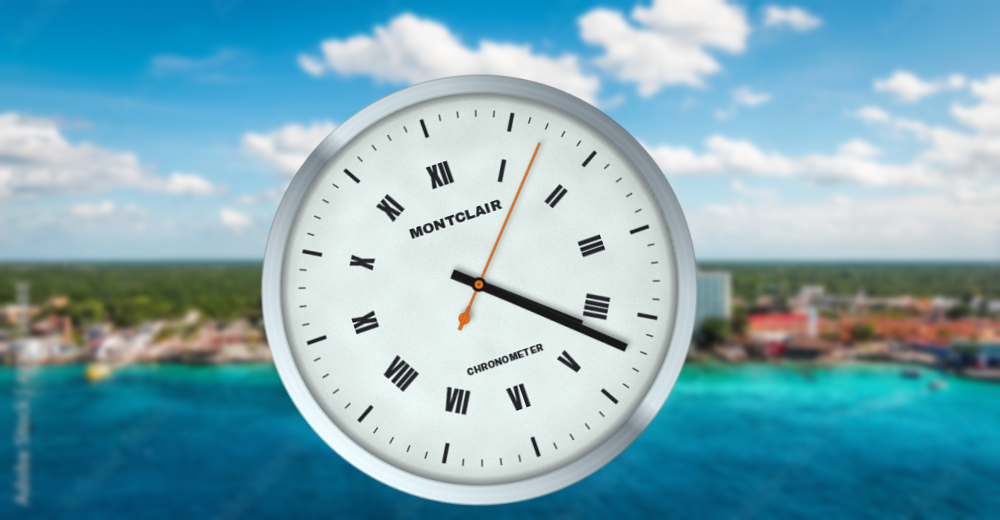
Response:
4.22.07
